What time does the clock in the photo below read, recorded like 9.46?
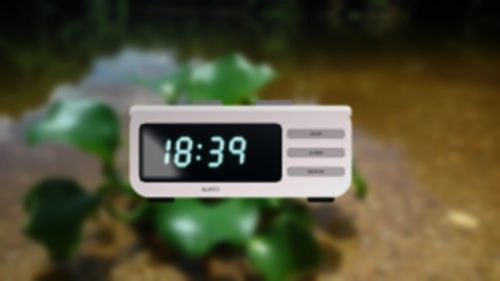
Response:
18.39
